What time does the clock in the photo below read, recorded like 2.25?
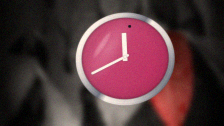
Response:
11.39
